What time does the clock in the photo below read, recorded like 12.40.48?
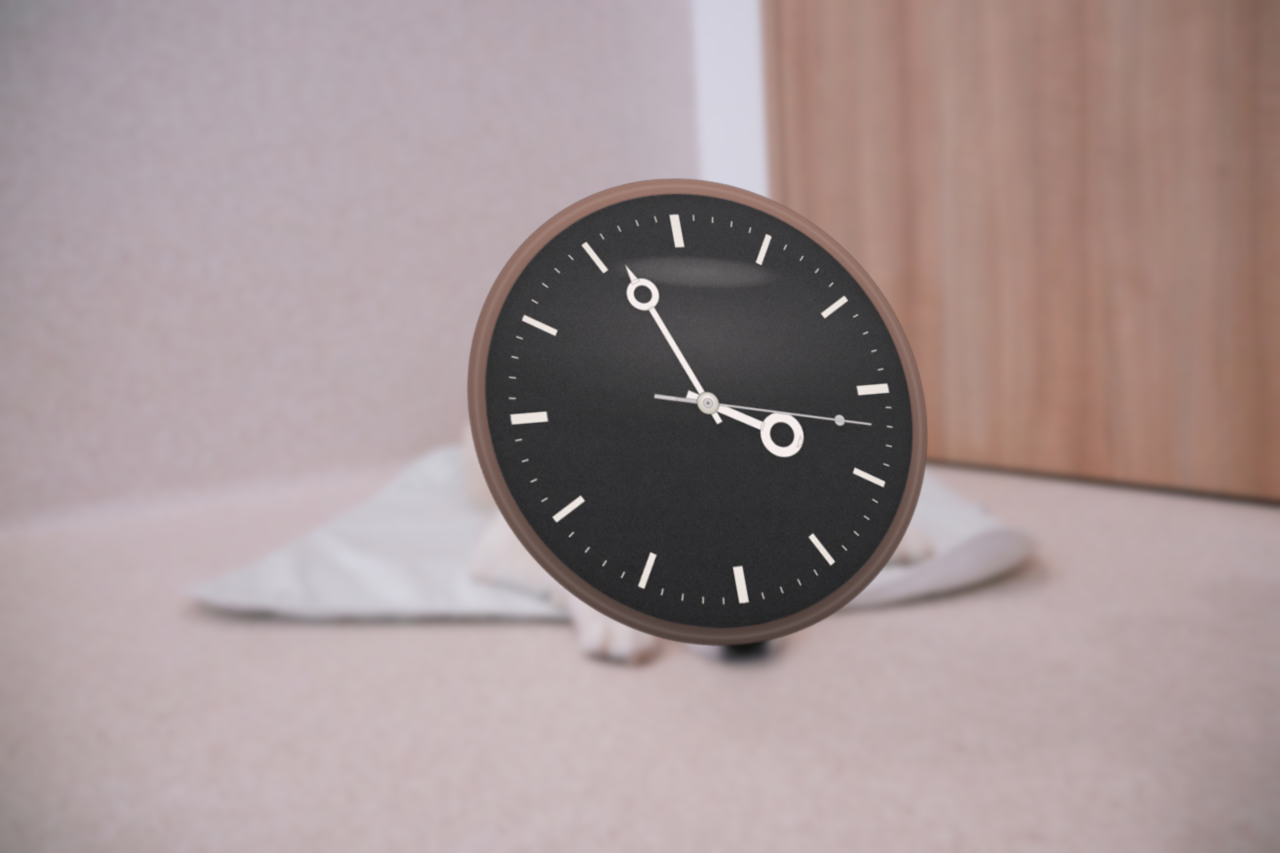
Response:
3.56.17
